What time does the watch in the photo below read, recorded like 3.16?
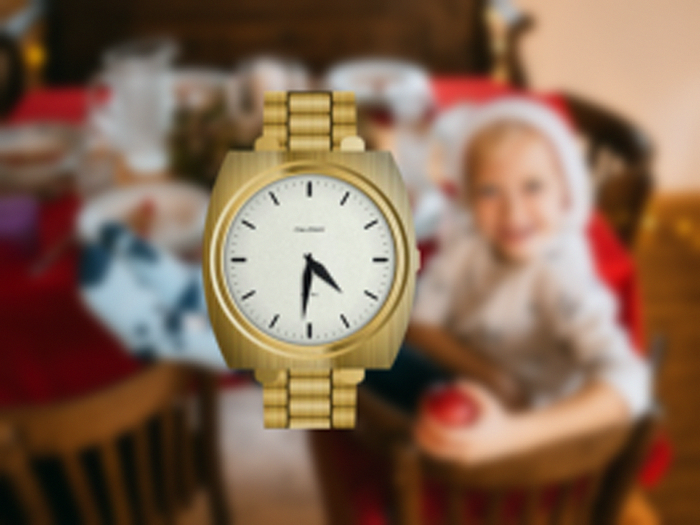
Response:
4.31
